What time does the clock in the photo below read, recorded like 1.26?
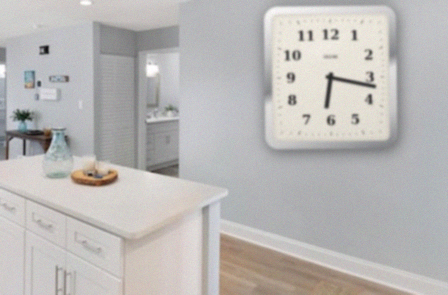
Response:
6.17
